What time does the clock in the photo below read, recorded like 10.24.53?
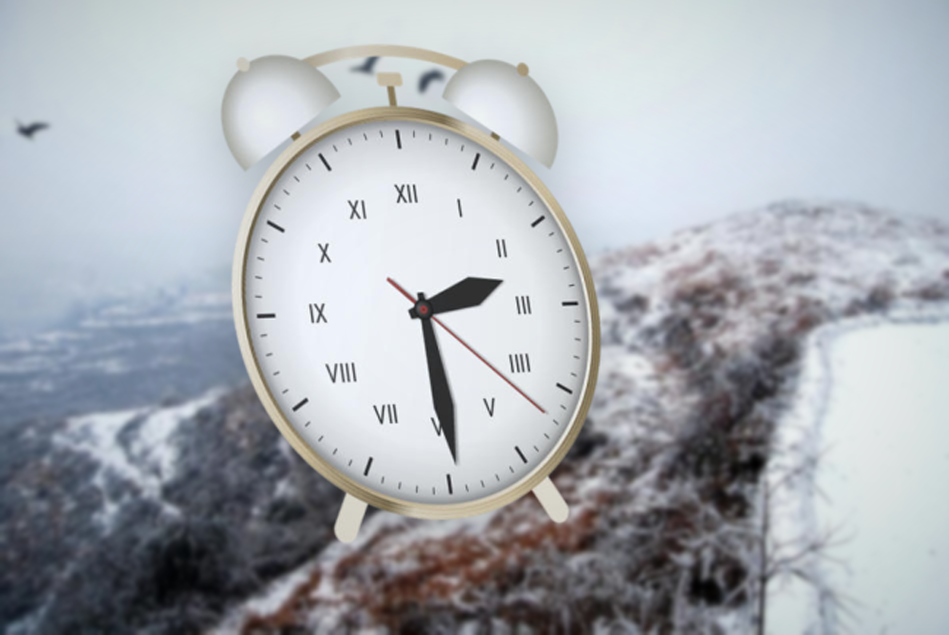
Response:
2.29.22
